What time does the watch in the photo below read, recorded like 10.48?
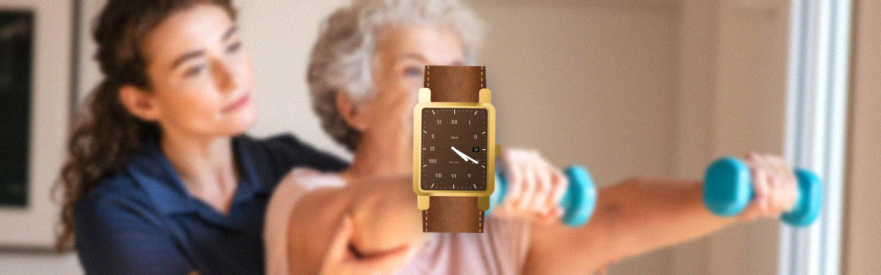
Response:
4.20
